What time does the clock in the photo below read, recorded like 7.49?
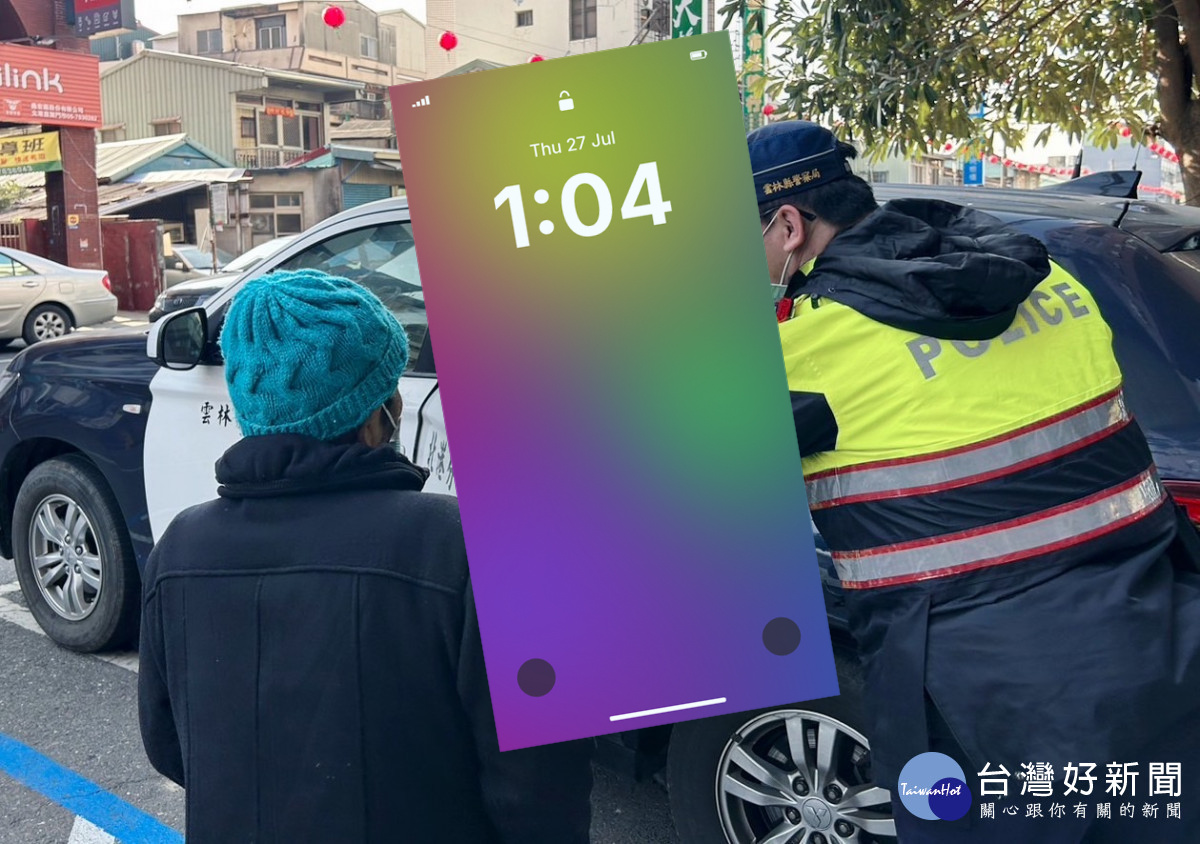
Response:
1.04
